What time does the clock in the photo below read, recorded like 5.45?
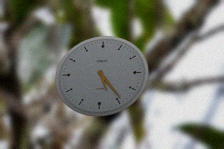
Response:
5.24
